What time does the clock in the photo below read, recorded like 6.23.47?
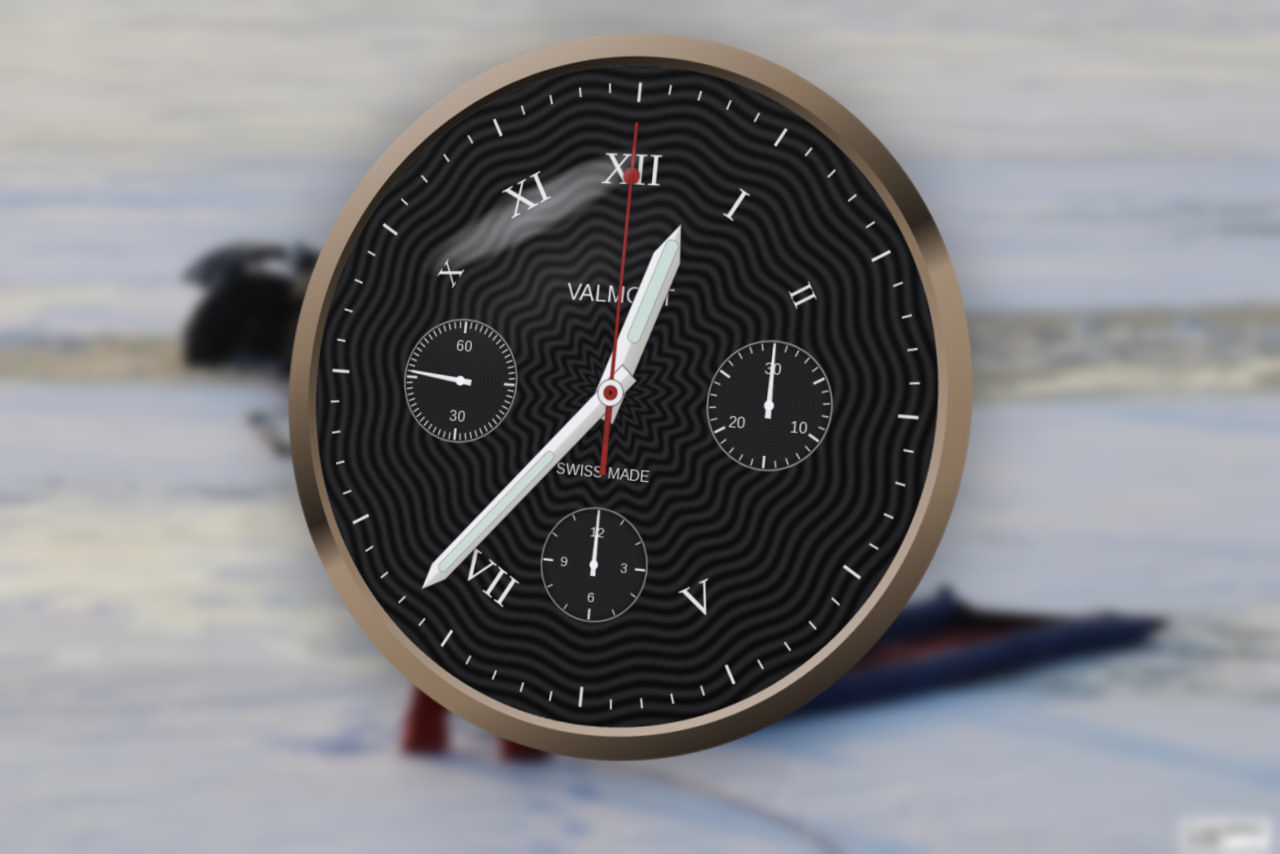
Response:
12.36.46
